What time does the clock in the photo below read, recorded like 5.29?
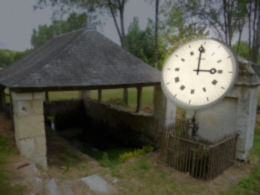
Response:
2.59
